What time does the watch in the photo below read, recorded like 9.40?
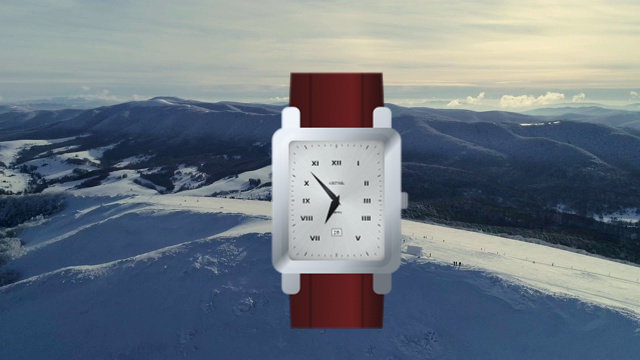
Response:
6.53
